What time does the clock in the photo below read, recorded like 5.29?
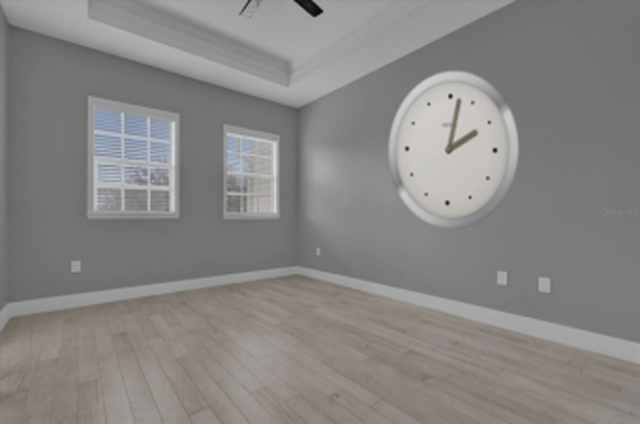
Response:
2.02
